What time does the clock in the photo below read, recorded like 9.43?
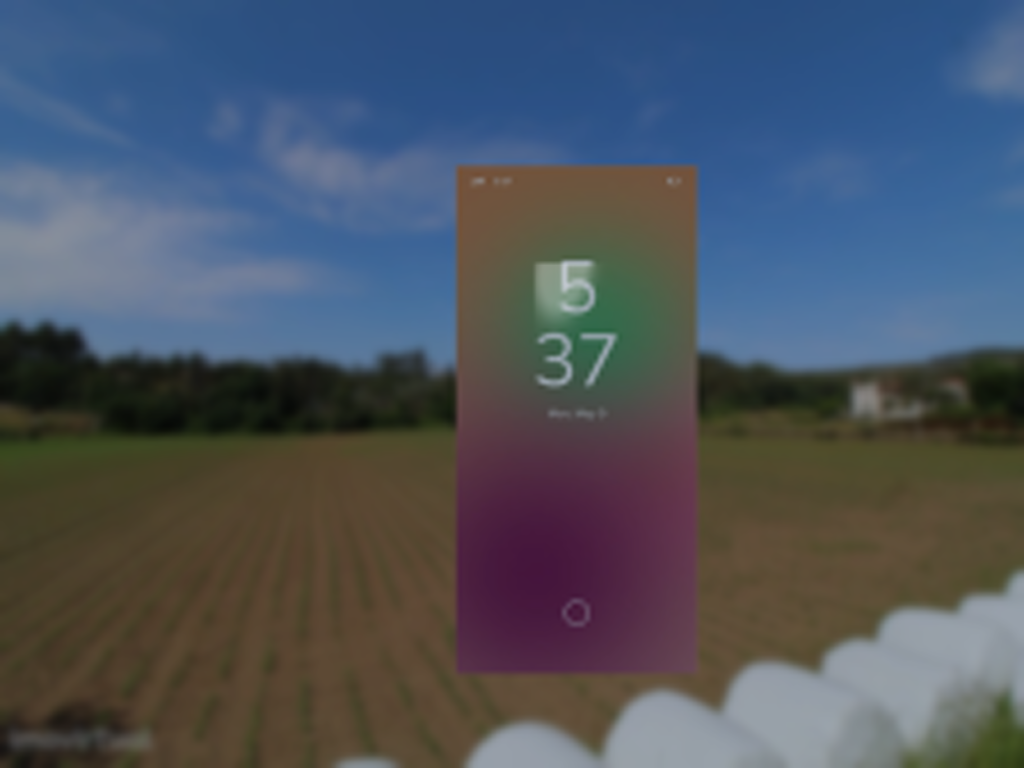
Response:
5.37
